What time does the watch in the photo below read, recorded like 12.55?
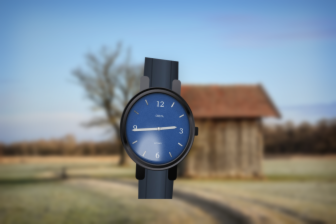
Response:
2.44
